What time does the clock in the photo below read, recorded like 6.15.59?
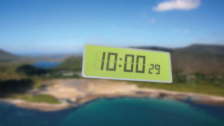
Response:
10.00.29
